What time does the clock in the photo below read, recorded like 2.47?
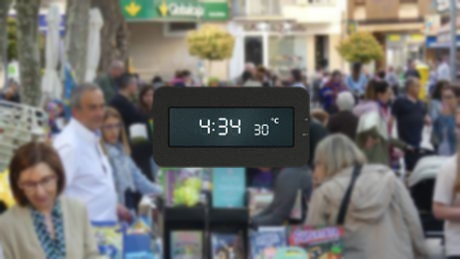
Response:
4.34
